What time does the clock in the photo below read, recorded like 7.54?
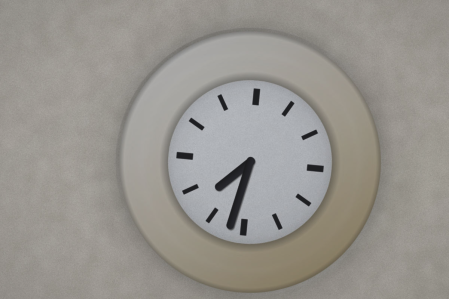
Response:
7.32
